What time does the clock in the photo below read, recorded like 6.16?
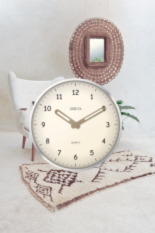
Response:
10.10
